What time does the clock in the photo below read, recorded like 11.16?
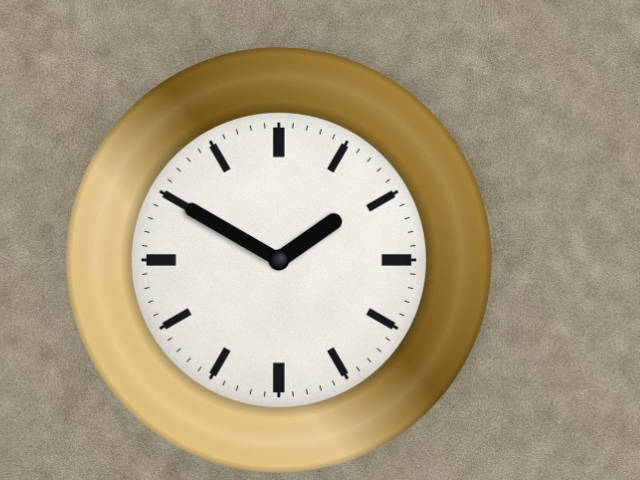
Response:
1.50
